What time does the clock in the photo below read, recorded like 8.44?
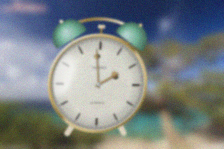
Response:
1.59
